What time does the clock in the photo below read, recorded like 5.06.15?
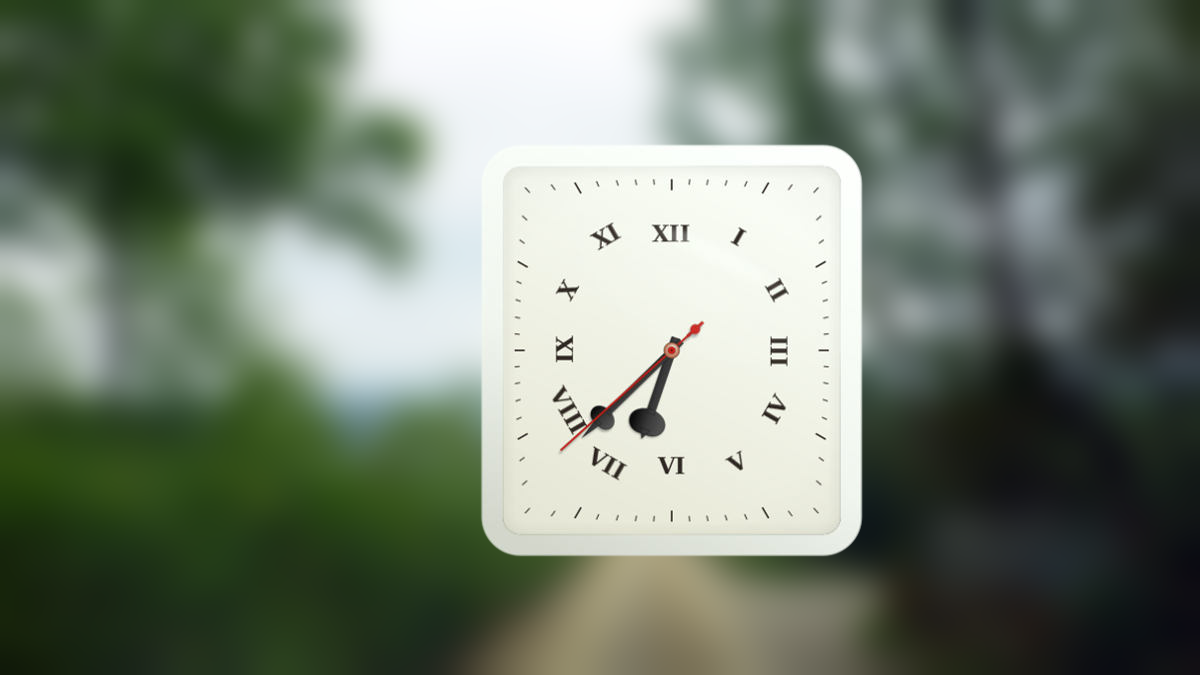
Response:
6.37.38
